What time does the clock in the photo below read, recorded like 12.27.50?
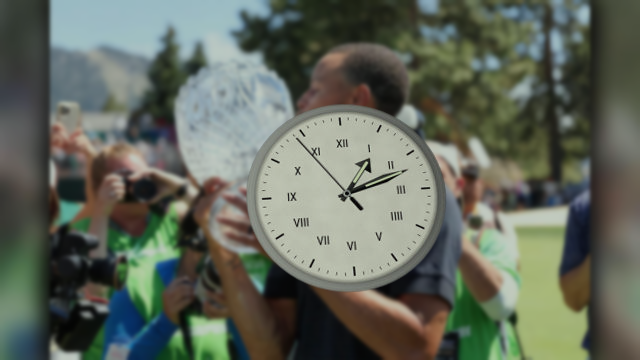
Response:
1.11.54
